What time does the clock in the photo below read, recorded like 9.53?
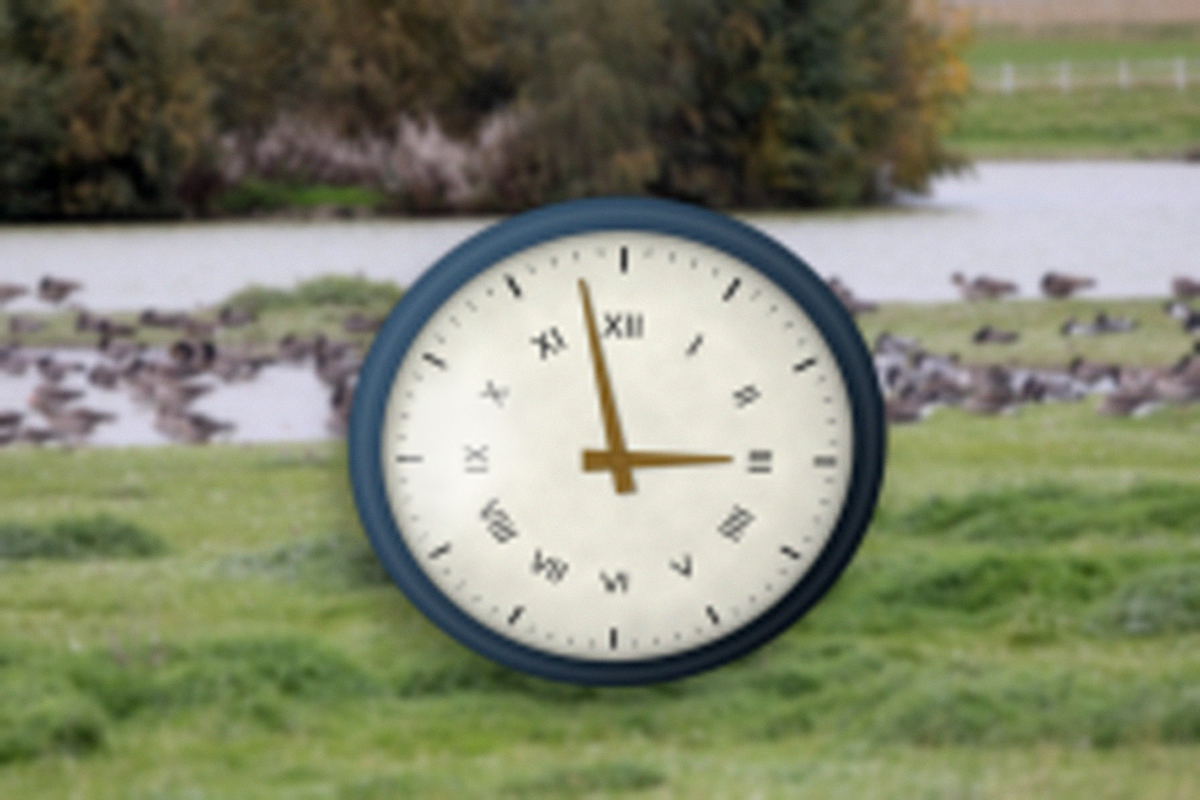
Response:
2.58
